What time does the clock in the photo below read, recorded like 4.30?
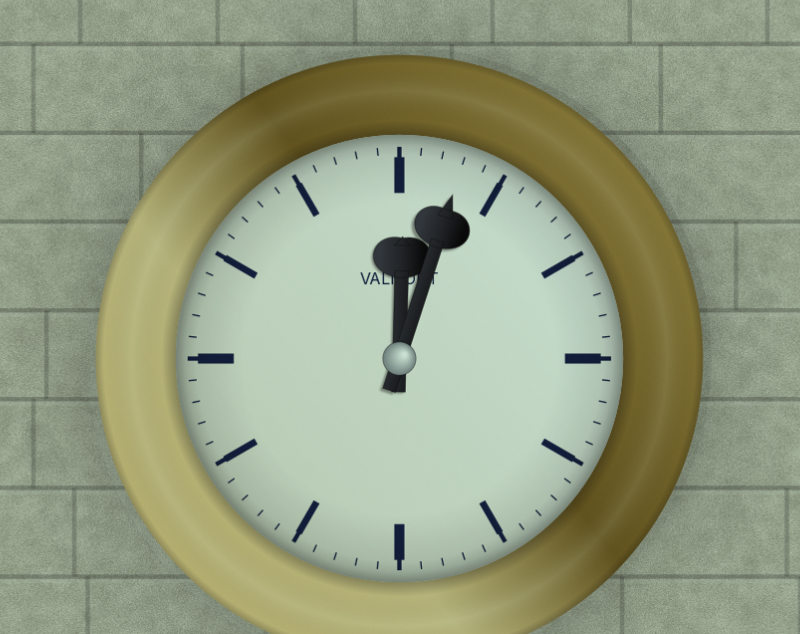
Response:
12.03
